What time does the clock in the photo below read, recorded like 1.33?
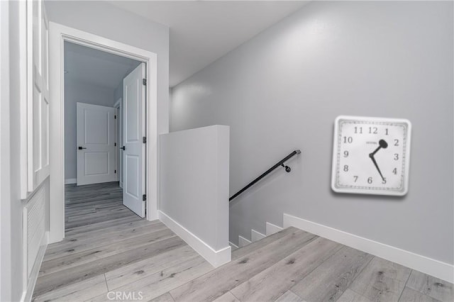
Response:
1.25
